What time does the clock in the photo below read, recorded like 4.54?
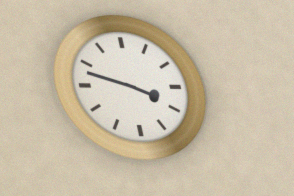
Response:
3.48
